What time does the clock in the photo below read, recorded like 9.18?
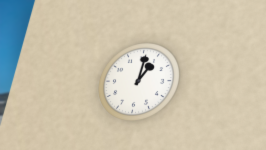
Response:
1.01
